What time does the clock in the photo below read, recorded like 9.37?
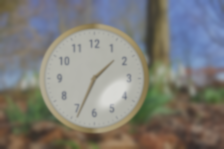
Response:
1.34
